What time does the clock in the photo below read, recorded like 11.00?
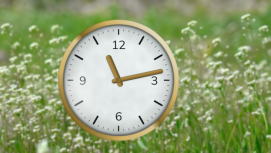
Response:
11.13
